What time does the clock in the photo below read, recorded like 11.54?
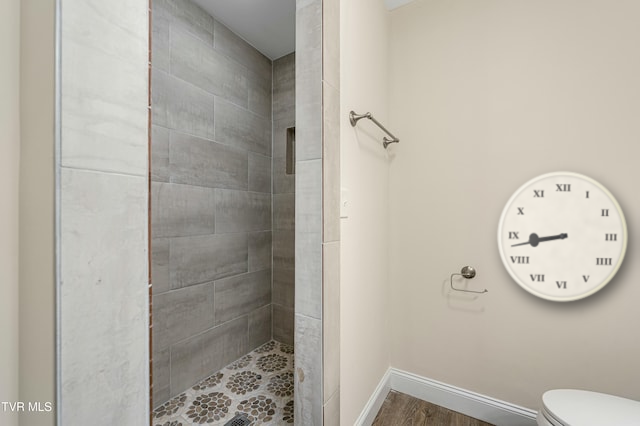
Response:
8.43
